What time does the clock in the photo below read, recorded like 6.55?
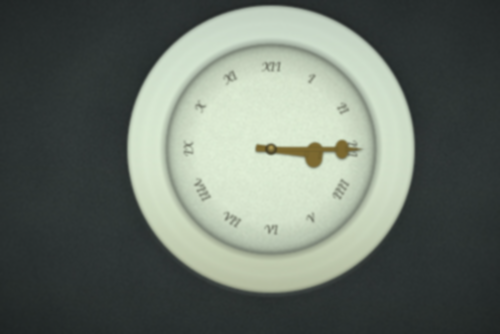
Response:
3.15
